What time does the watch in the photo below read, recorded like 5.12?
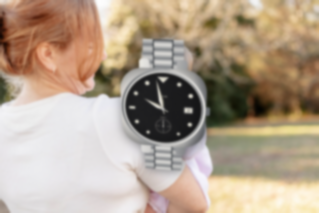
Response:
9.58
